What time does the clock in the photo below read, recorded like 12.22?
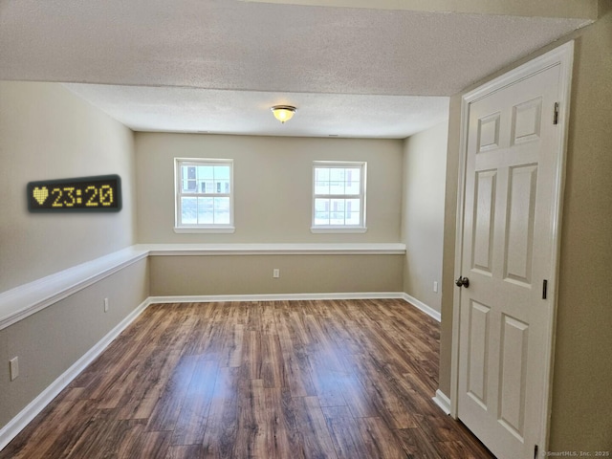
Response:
23.20
